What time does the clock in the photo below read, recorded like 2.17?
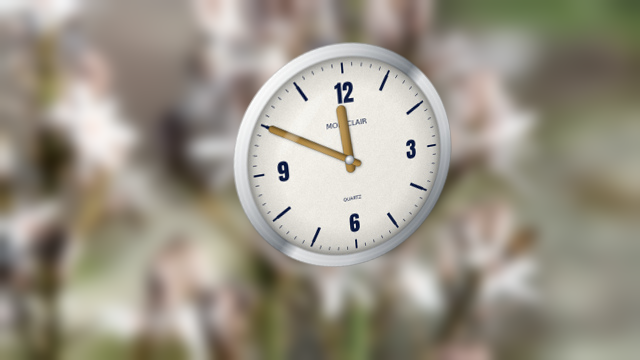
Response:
11.50
